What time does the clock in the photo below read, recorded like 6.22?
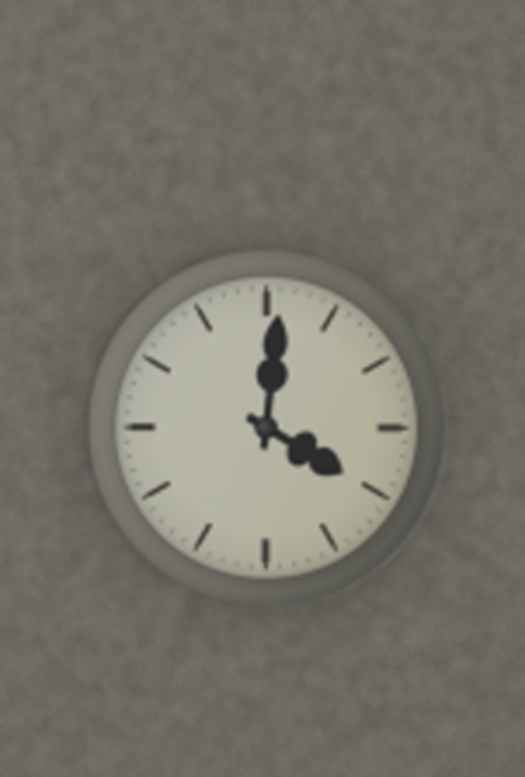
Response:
4.01
